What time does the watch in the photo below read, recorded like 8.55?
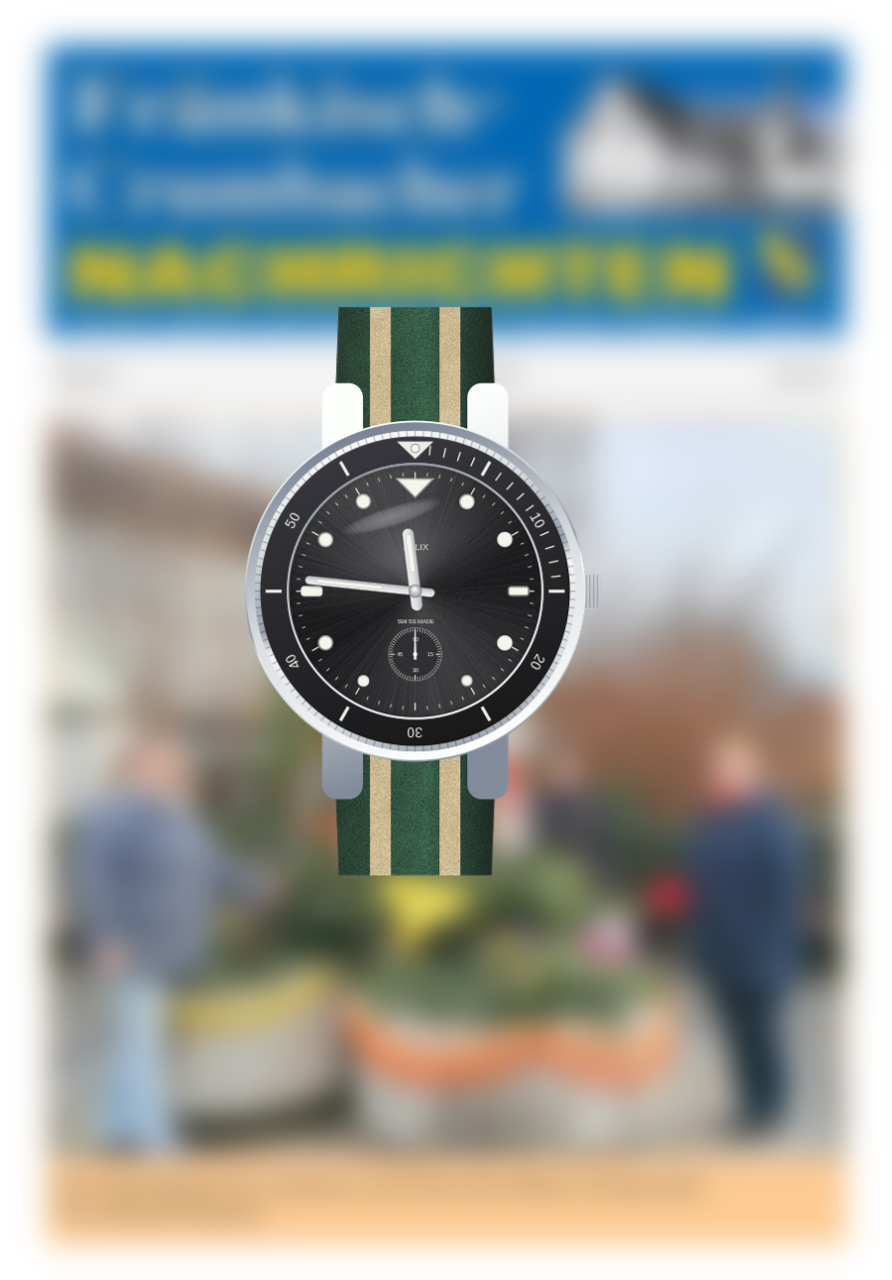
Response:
11.46
